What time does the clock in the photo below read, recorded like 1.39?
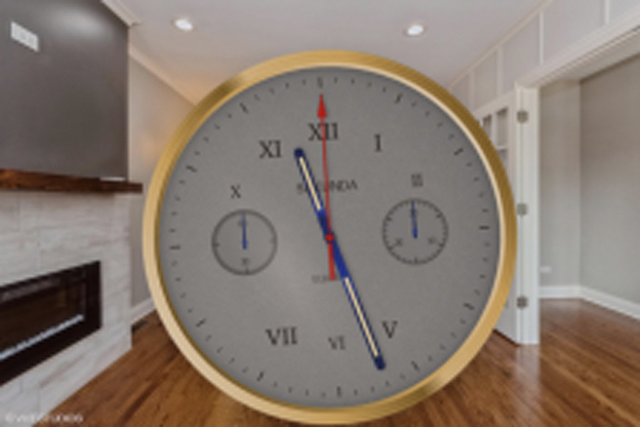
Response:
11.27
